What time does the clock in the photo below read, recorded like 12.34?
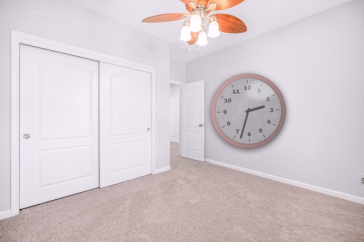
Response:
2.33
